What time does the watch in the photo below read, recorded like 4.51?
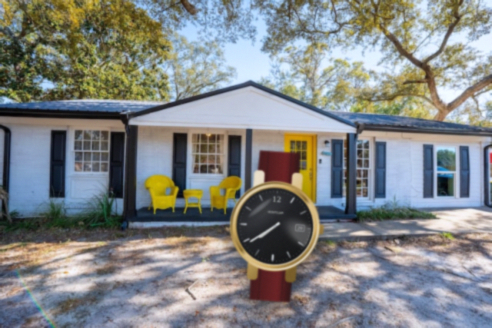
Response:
7.39
